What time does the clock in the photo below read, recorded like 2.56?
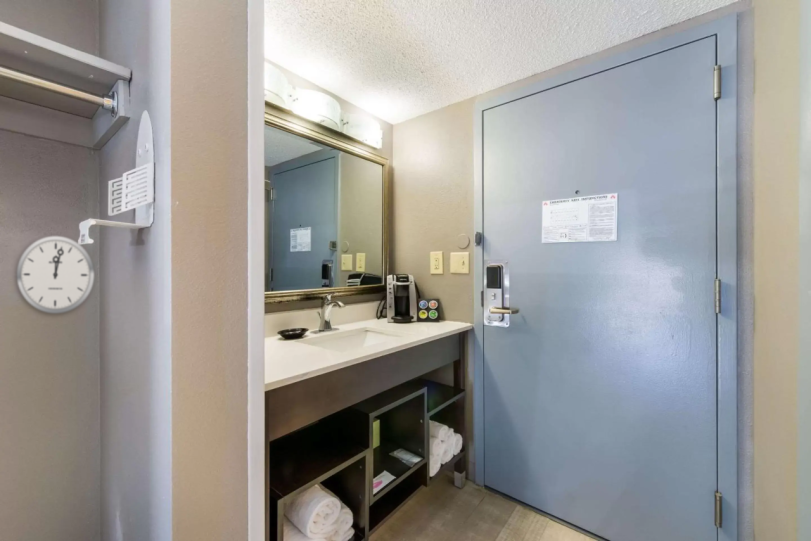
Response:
12.02
